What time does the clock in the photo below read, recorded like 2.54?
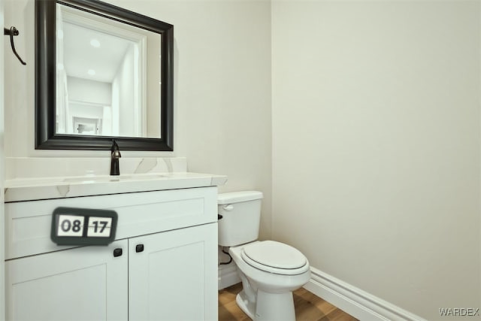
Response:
8.17
